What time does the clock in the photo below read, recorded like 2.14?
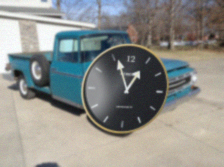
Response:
12.56
